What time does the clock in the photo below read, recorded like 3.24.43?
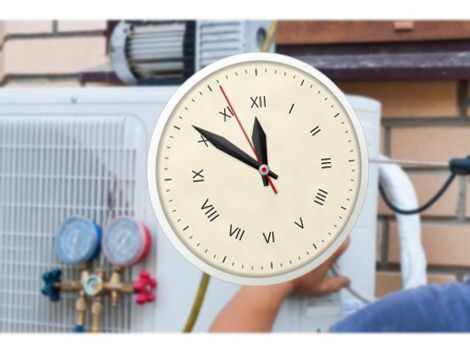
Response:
11.50.56
